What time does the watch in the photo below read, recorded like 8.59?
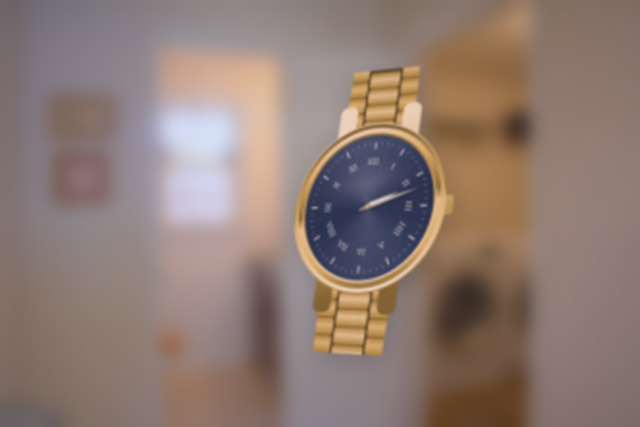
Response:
2.12
